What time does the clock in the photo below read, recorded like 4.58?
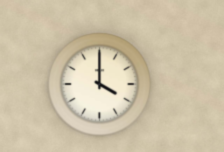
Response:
4.00
